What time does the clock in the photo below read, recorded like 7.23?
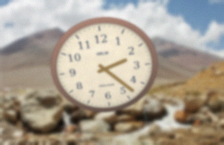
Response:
2.23
